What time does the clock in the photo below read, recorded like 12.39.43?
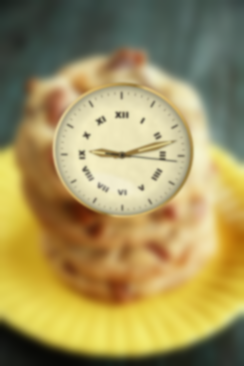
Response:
9.12.16
